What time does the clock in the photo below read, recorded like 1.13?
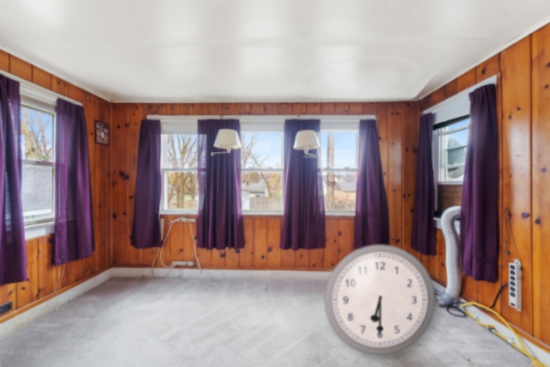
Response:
6.30
